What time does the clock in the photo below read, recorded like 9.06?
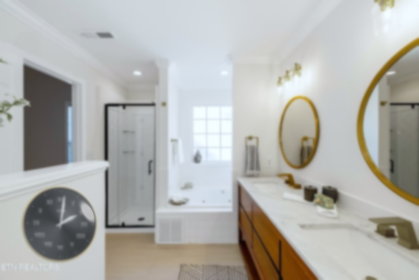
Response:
2.01
